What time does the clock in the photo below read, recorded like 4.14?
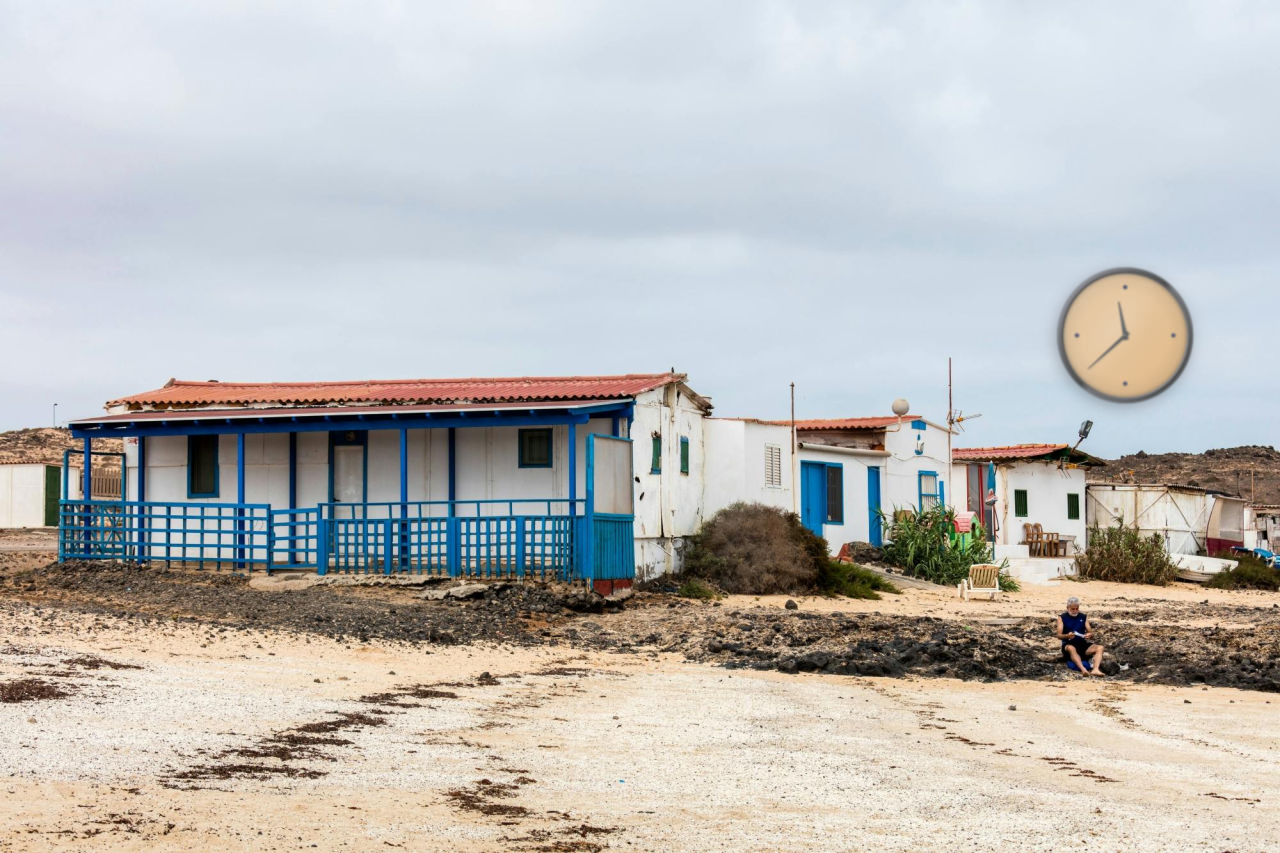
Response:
11.38
